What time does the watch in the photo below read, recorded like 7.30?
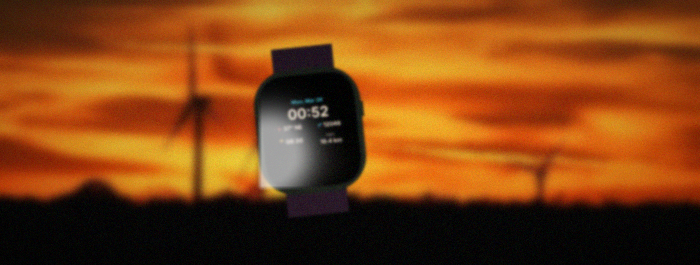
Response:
0.52
